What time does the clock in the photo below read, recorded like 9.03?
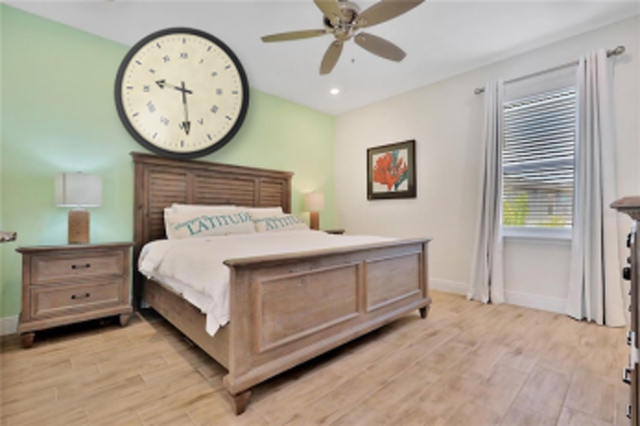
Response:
9.29
